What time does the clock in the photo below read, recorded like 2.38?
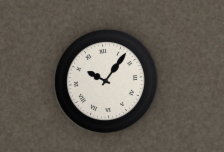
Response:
10.07
